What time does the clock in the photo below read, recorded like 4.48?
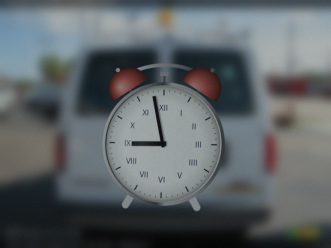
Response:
8.58
